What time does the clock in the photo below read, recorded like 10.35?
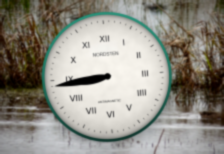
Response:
8.44
